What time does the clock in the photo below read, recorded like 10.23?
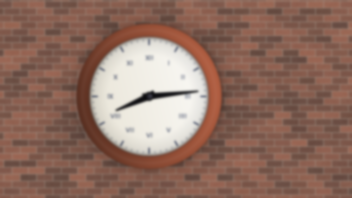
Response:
8.14
